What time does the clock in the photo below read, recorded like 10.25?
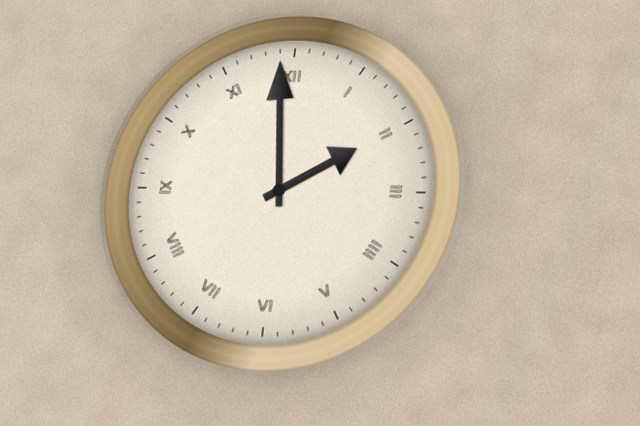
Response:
1.59
